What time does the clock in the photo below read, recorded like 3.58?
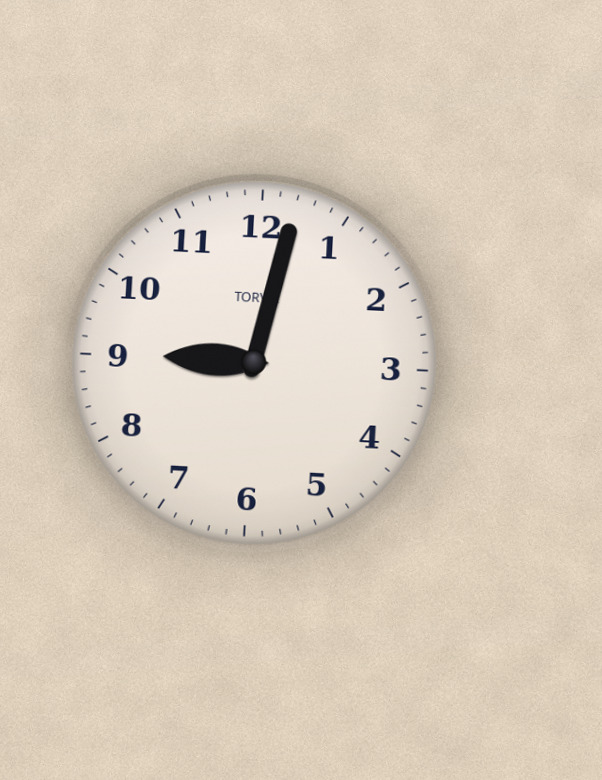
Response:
9.02
